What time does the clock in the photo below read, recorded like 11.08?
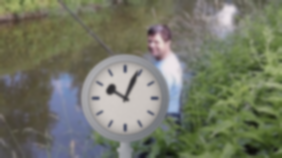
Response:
10.04
